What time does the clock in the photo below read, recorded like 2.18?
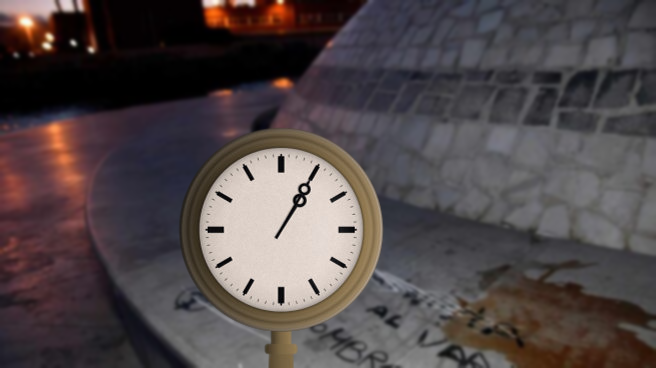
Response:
1.05
